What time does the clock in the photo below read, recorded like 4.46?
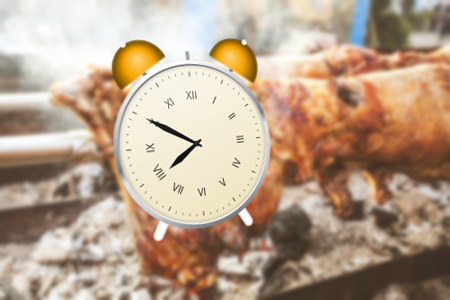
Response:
7.50
